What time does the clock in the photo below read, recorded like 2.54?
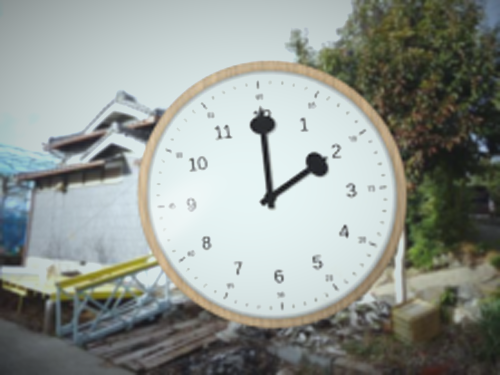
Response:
2.00
